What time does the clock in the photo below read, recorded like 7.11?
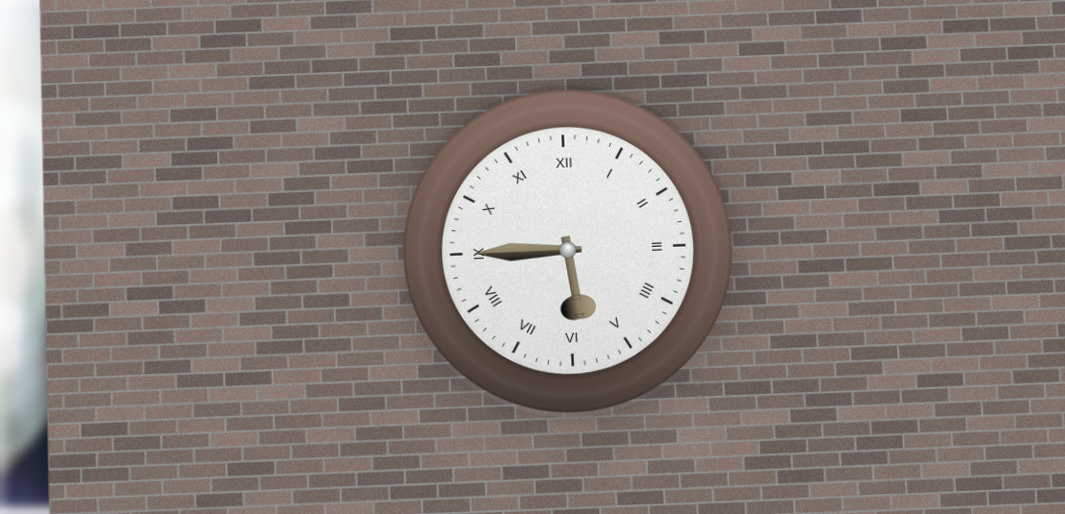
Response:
5.45
